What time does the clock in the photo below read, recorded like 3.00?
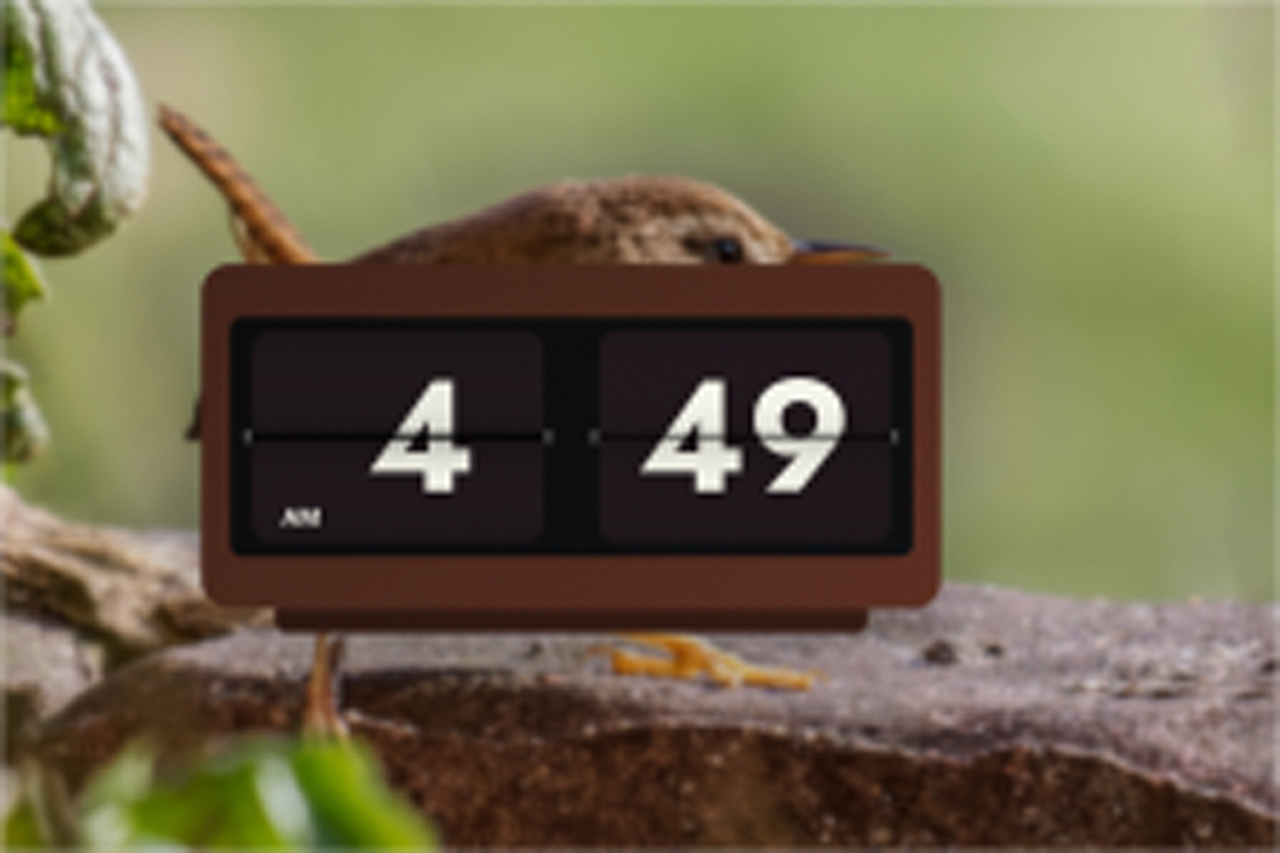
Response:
4.49
